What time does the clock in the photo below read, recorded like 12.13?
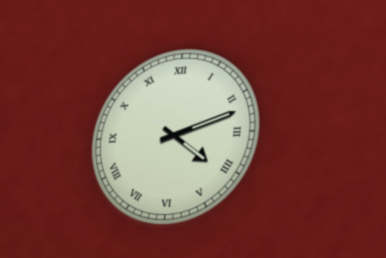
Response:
4.12
